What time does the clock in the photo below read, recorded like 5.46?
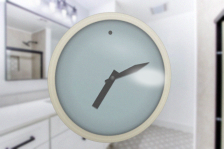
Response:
7.12
